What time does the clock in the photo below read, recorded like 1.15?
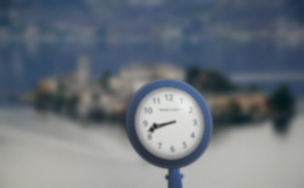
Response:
8.42
